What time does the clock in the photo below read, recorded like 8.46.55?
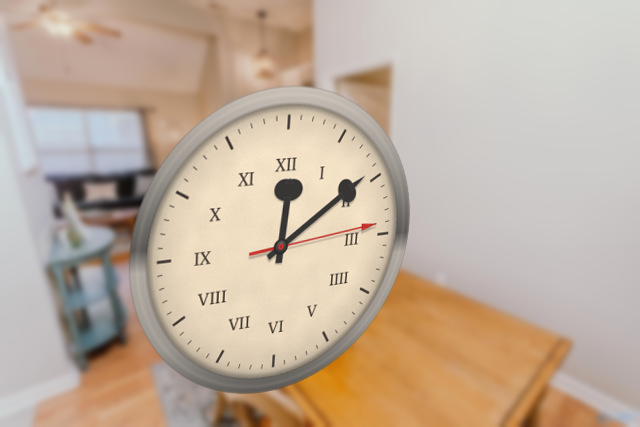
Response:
12.09.14
